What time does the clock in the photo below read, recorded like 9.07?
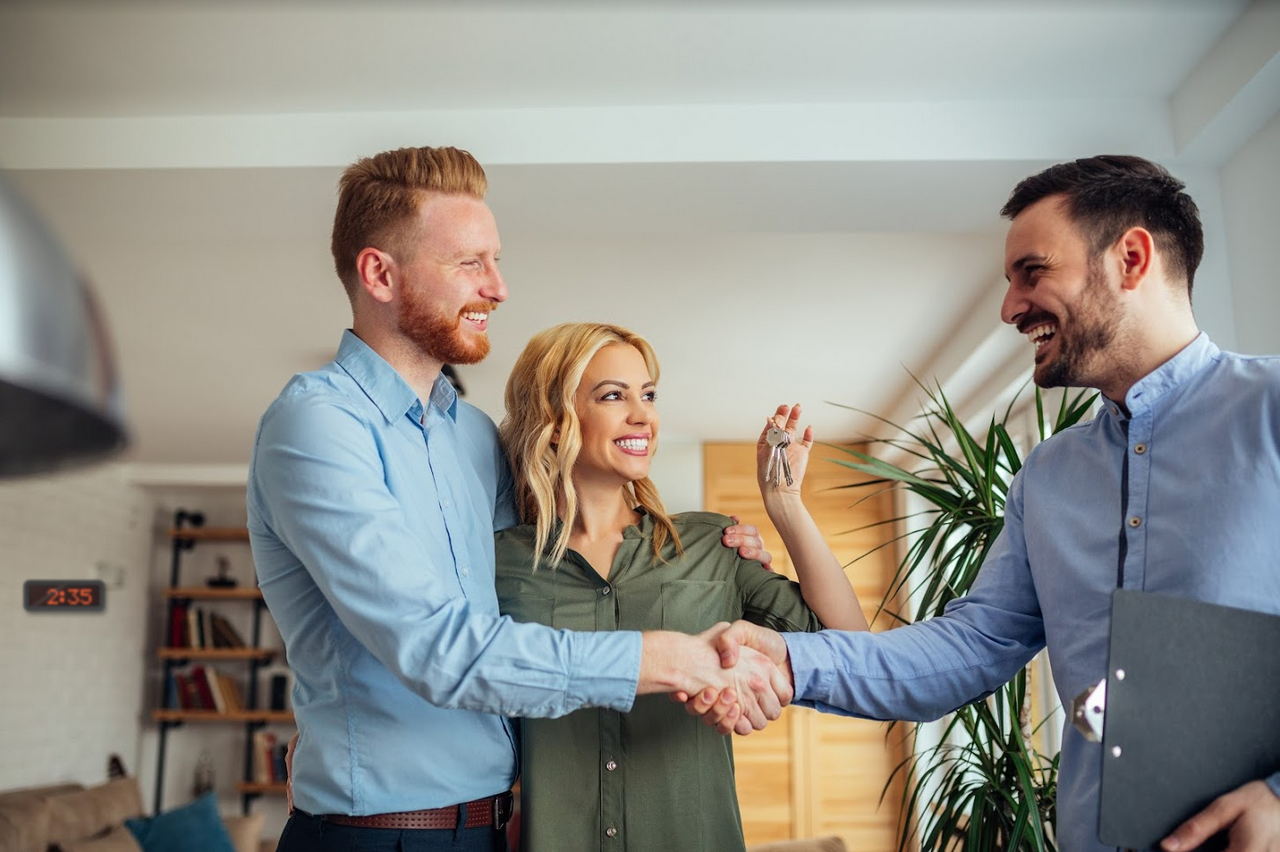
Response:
2.35
